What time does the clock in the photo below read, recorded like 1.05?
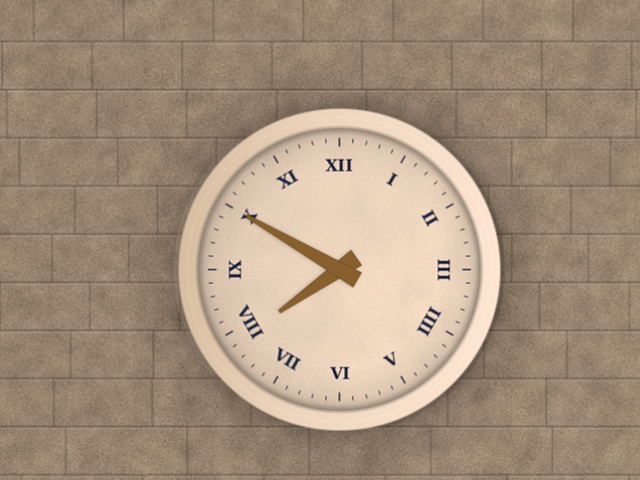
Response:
7.50
